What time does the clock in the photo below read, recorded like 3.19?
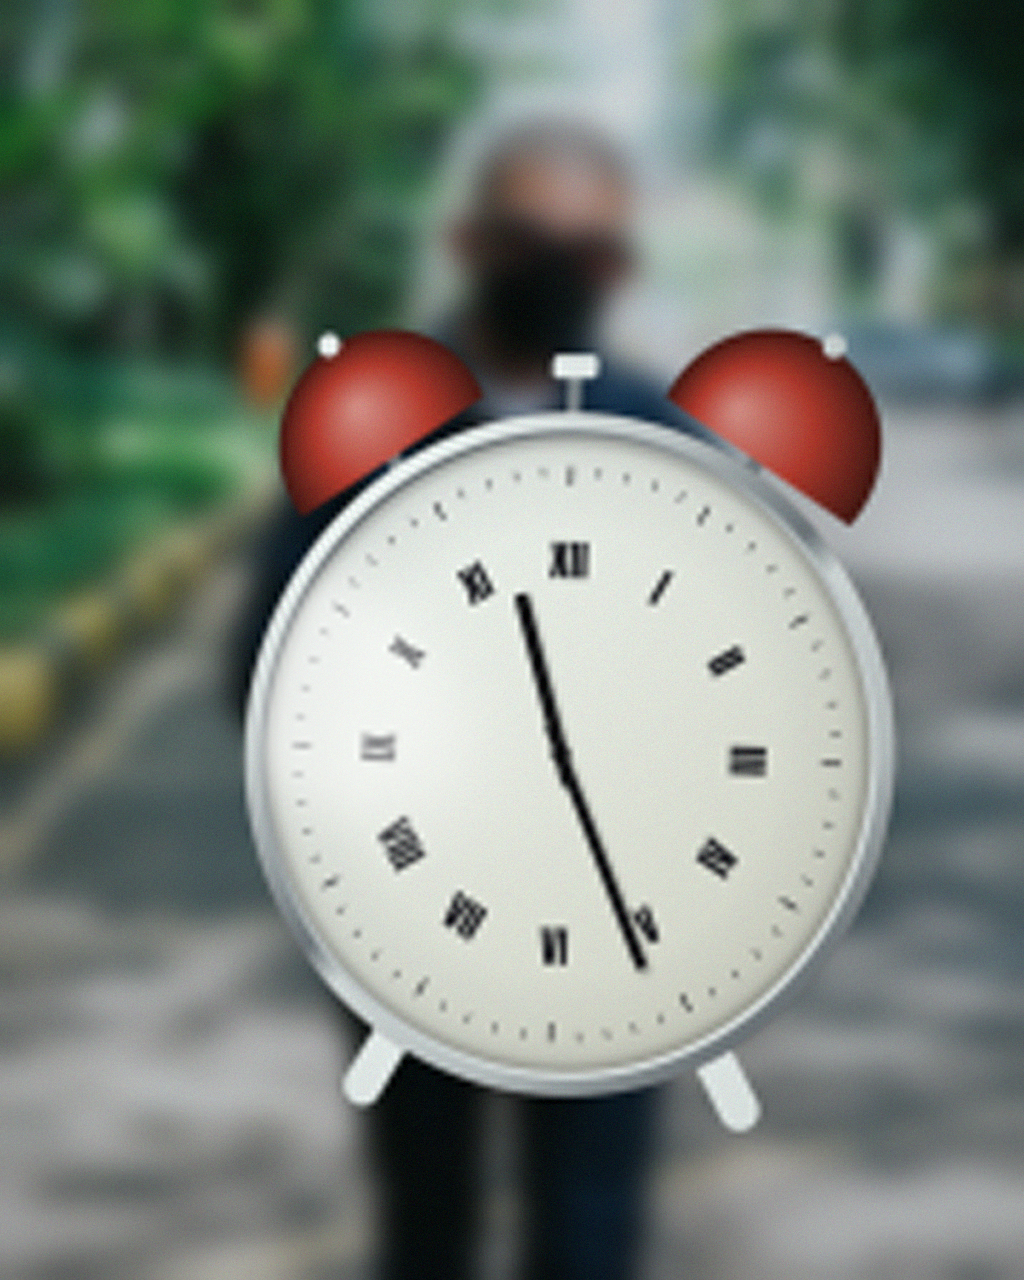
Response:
11.26
